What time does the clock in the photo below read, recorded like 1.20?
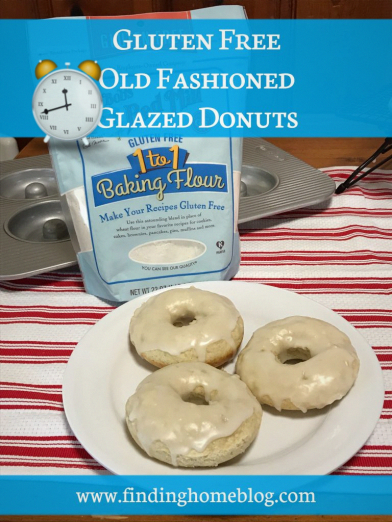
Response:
11.42
